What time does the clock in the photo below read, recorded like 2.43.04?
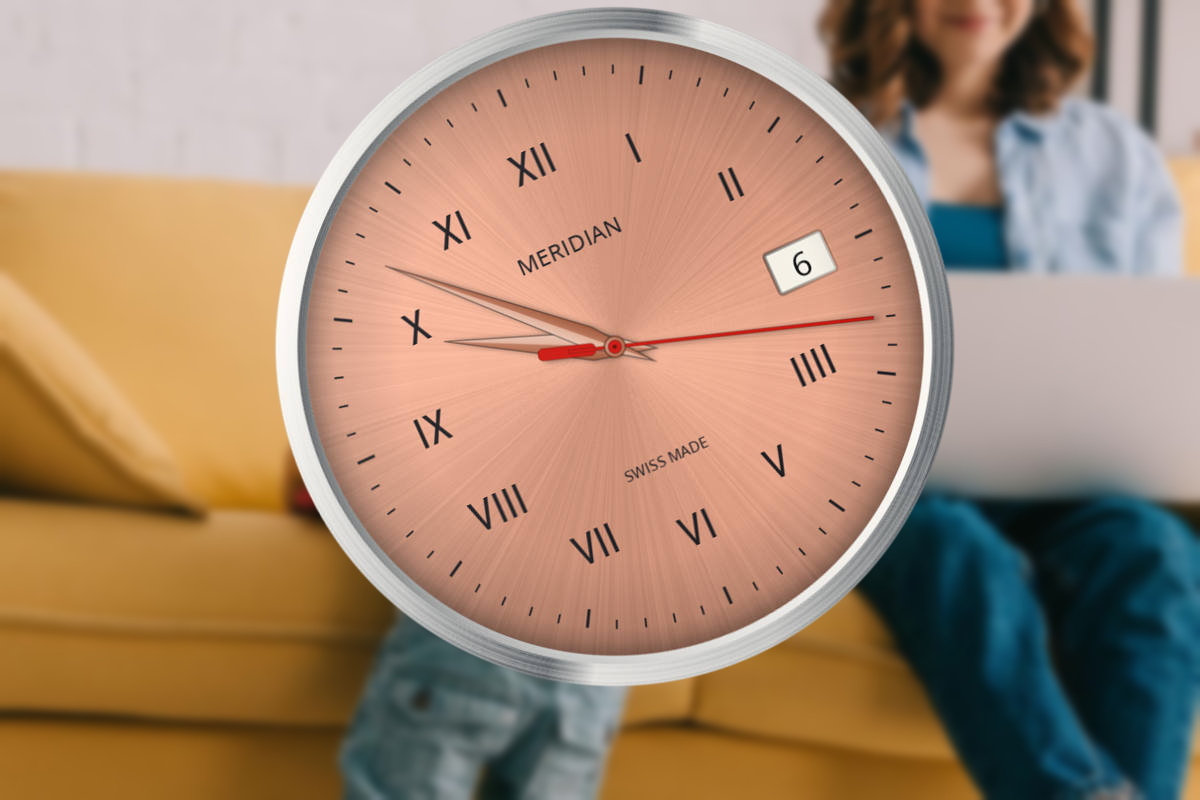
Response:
9.52.18
